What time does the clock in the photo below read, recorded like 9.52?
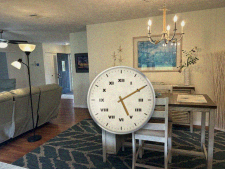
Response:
5.10
